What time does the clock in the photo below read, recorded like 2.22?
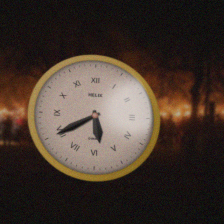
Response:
5.40
